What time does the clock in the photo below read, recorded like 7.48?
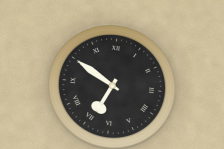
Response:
6.50
